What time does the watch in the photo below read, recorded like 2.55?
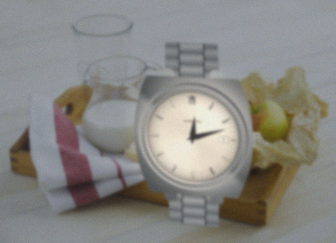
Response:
12.12
